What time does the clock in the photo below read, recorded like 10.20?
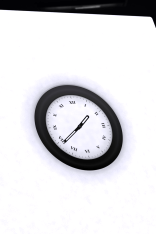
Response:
1.39
